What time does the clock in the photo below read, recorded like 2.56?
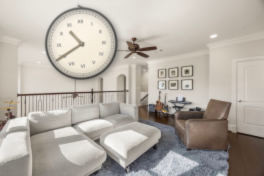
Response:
10.40
